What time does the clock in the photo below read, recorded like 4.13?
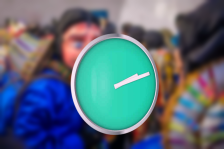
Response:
2.12
